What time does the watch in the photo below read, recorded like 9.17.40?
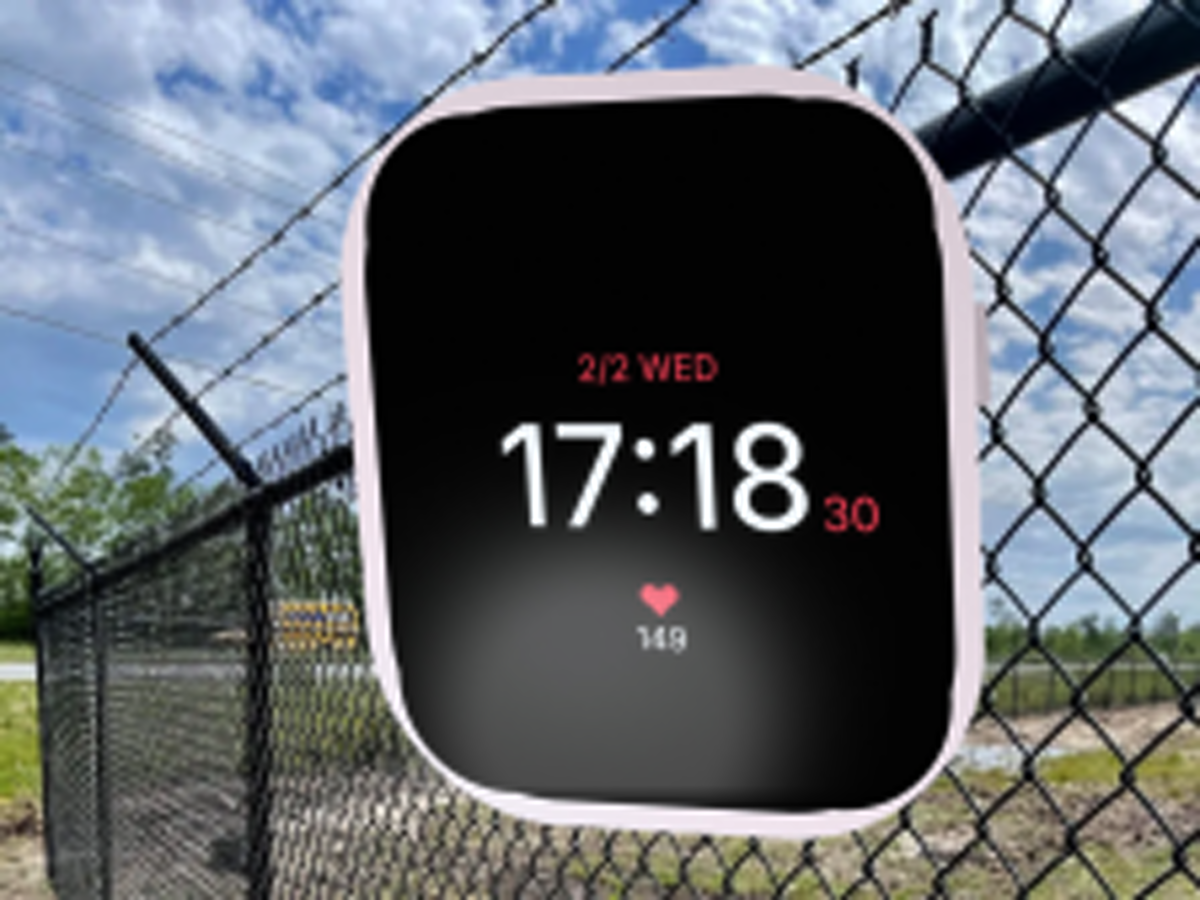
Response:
17.18.30
